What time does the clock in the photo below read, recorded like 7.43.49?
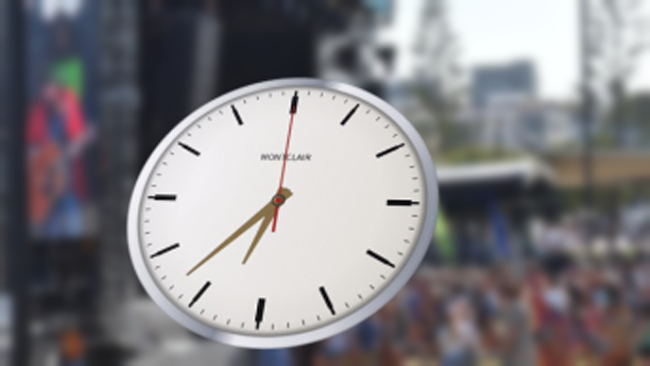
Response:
6.37.00
